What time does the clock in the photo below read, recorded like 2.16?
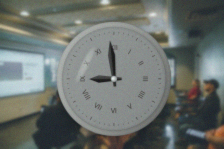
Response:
8.59
